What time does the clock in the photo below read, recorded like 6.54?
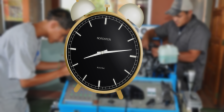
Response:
8.13
